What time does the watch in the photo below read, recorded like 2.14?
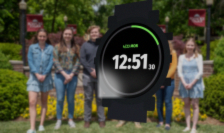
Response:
12.51
